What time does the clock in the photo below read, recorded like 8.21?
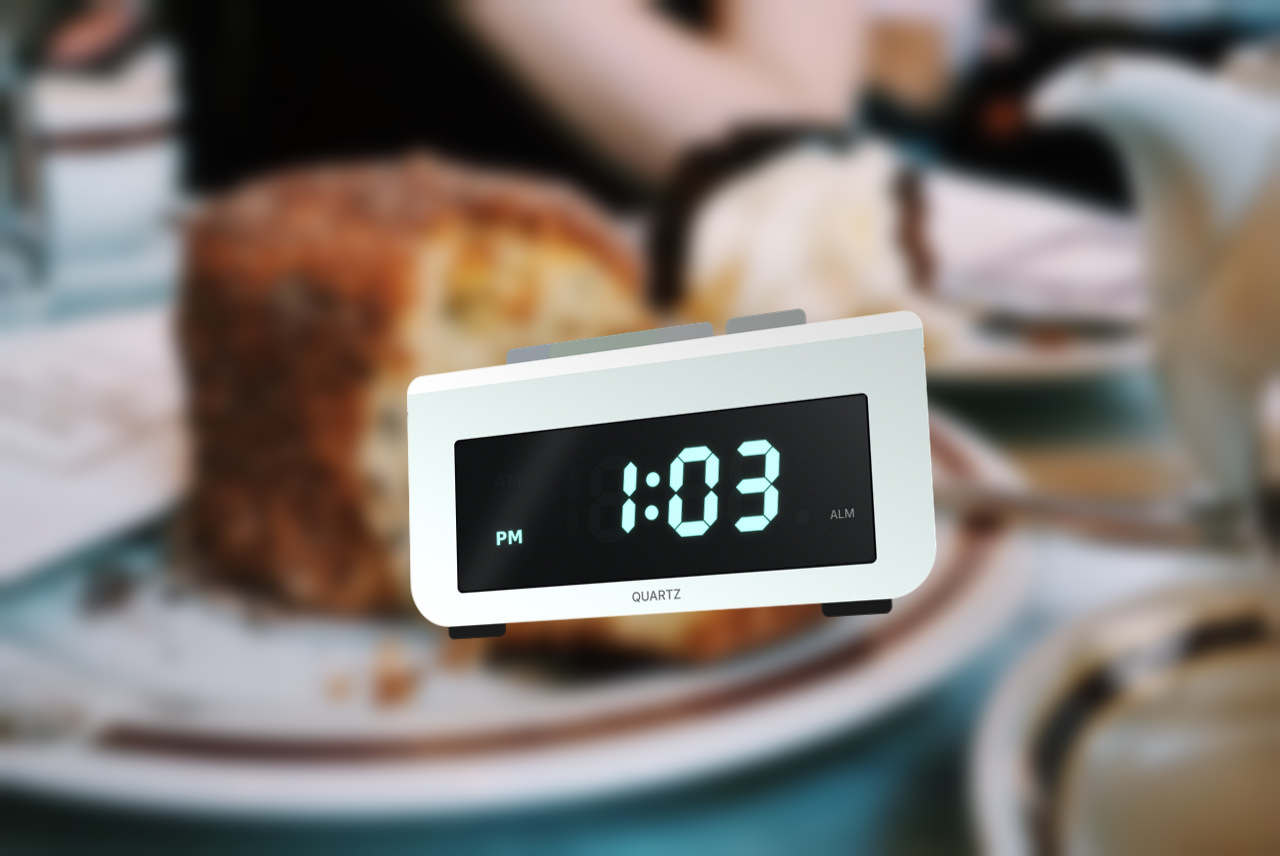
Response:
1.03
